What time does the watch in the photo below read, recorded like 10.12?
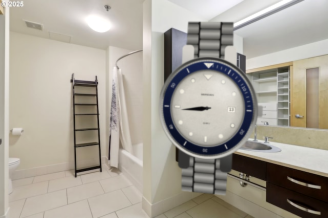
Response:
8.44
